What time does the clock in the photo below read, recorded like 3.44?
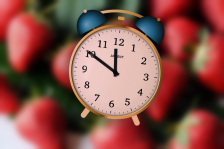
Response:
11.50
